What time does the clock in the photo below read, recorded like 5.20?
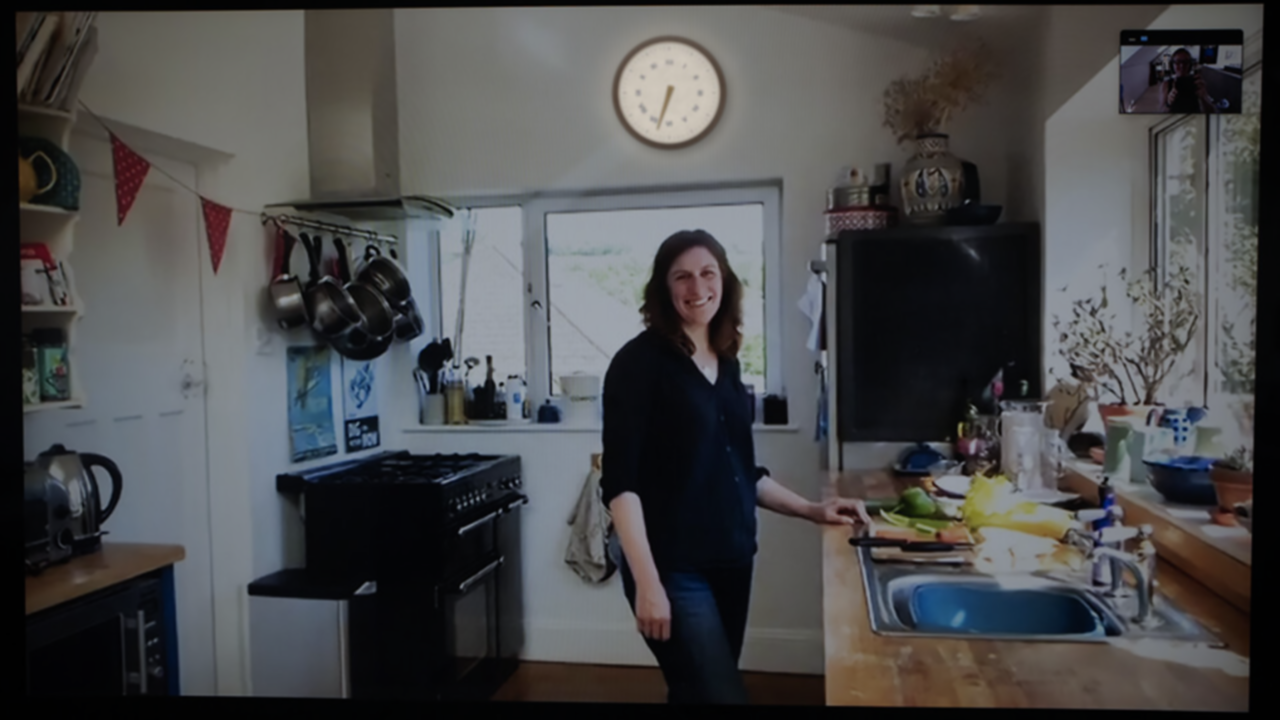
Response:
6.33
